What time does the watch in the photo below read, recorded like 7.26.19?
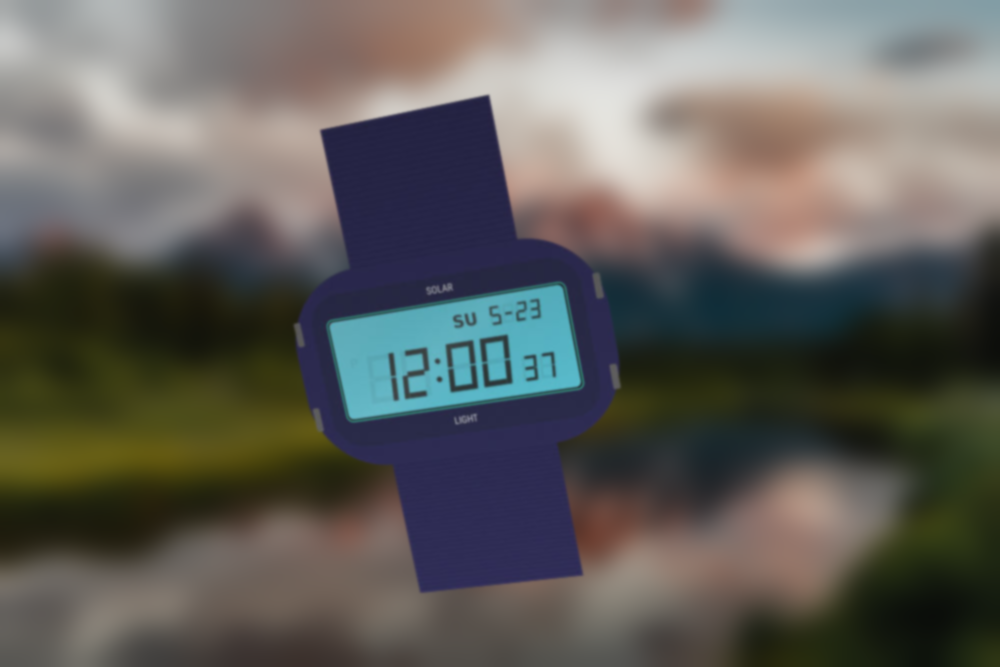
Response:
12.00.37
